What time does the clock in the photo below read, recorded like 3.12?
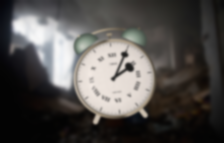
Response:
2.05
